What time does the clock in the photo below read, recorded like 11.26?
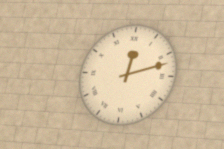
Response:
12.12
